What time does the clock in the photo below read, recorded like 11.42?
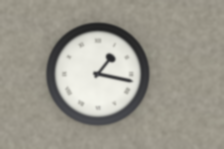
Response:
1.17
